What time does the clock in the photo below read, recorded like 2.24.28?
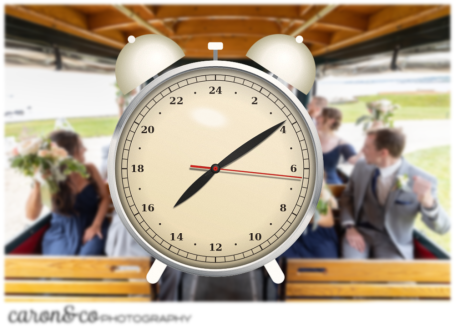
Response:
15.09.16
